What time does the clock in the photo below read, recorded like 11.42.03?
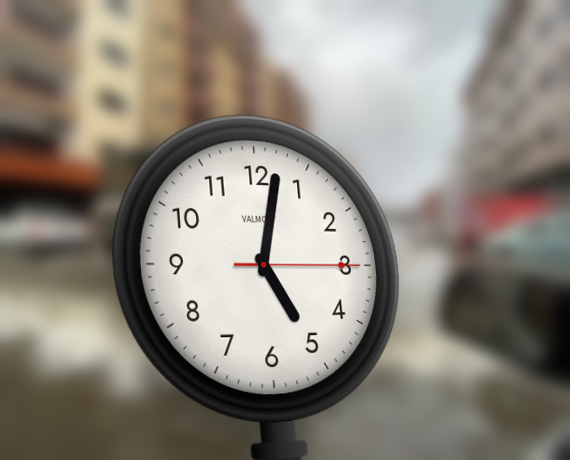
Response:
5.02.15
